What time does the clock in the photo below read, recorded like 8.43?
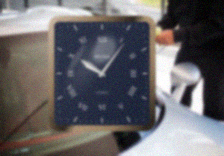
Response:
10.06
